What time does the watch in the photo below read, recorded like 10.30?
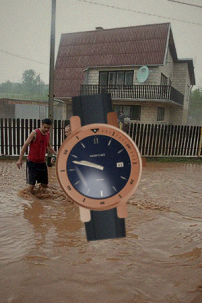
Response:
9.48
